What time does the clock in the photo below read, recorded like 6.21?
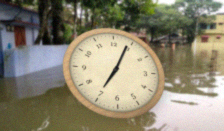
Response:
7.04
